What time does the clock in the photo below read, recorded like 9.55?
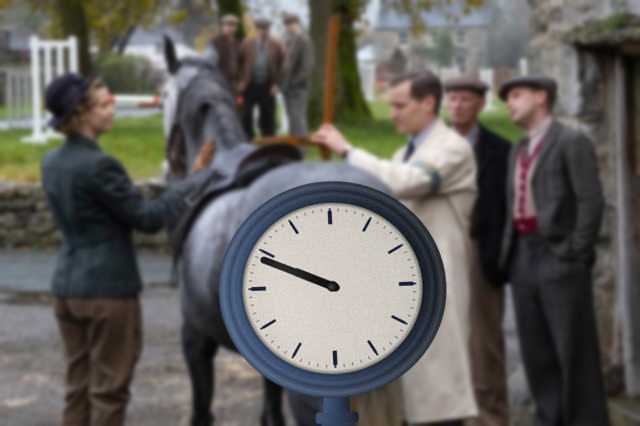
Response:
9.49
